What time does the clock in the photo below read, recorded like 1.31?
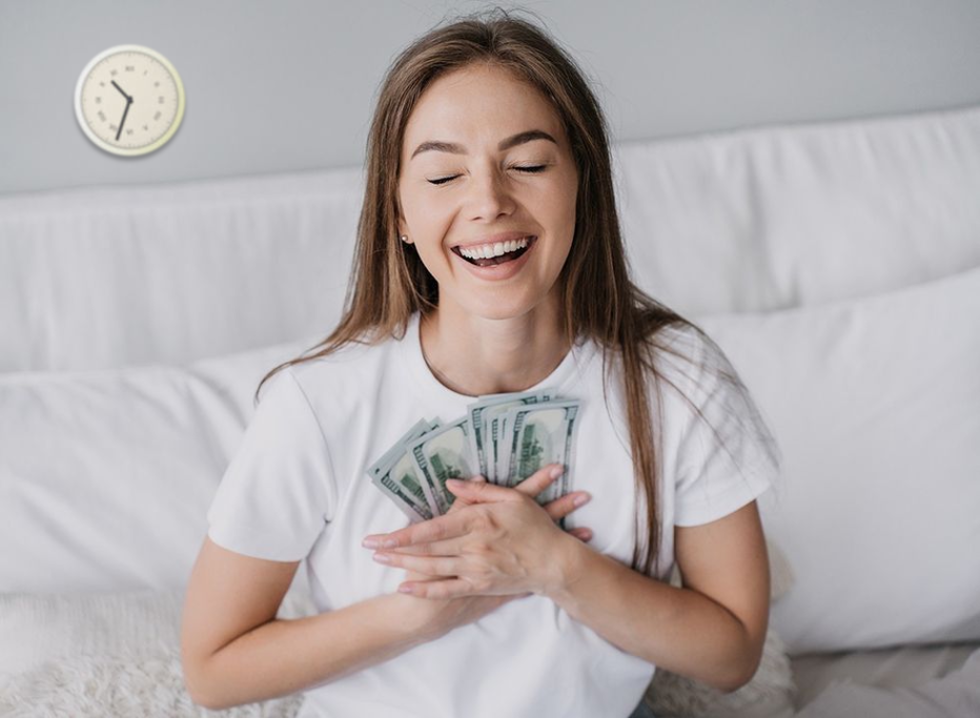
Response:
10.33
